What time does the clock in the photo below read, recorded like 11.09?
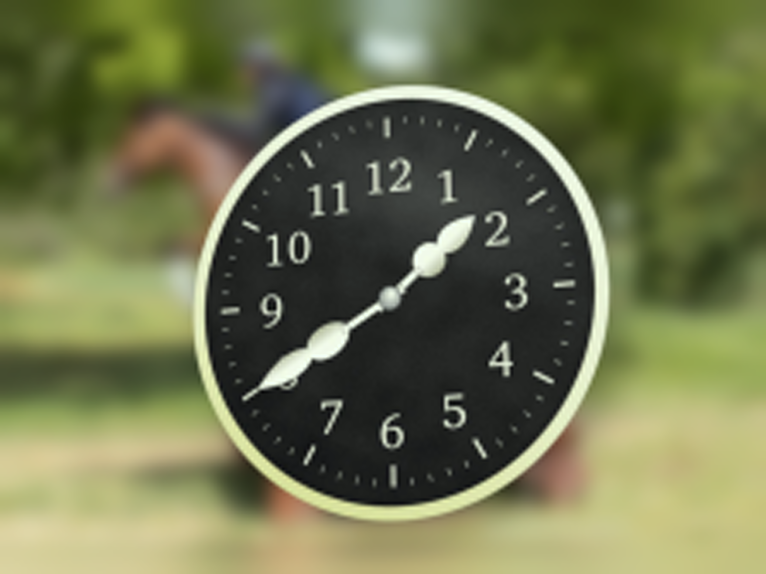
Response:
1.40
